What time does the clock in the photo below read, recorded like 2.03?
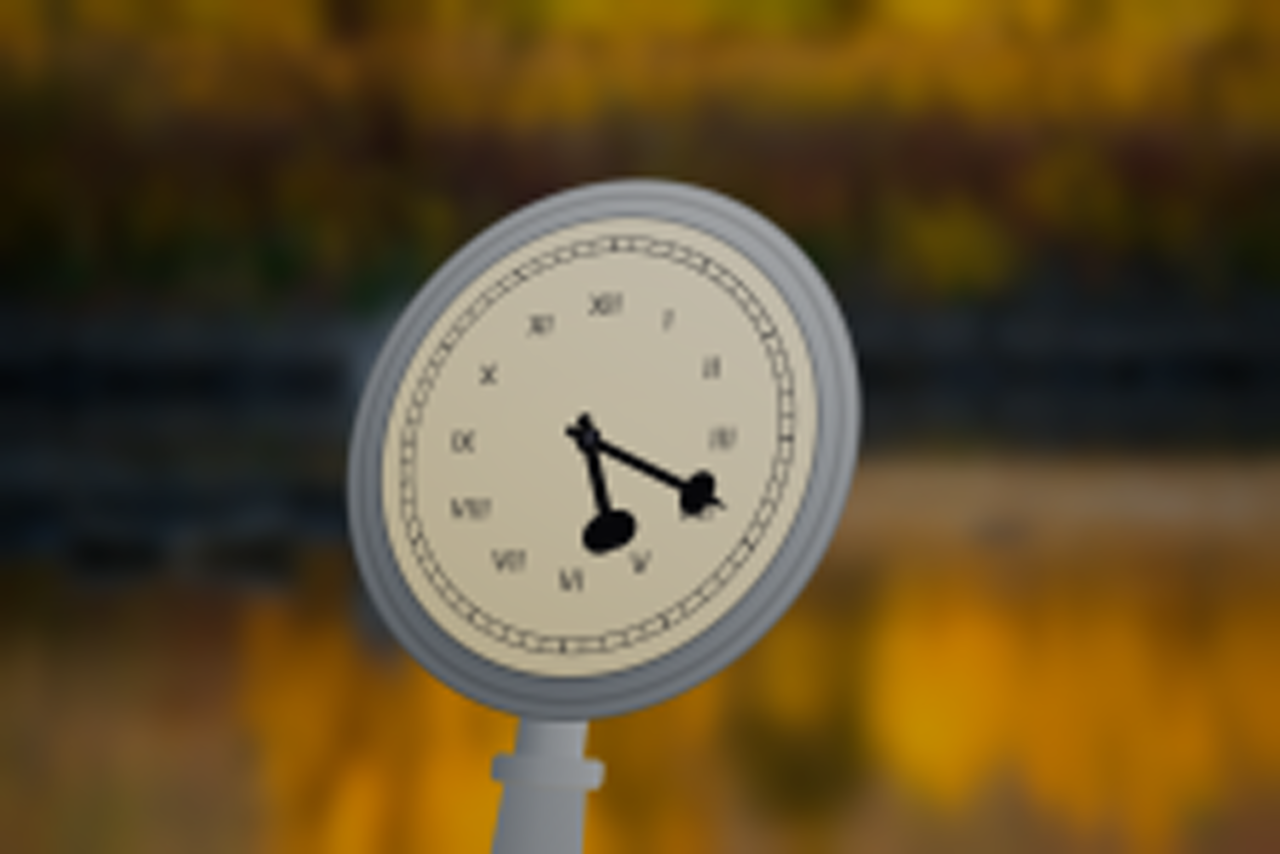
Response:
5.19
